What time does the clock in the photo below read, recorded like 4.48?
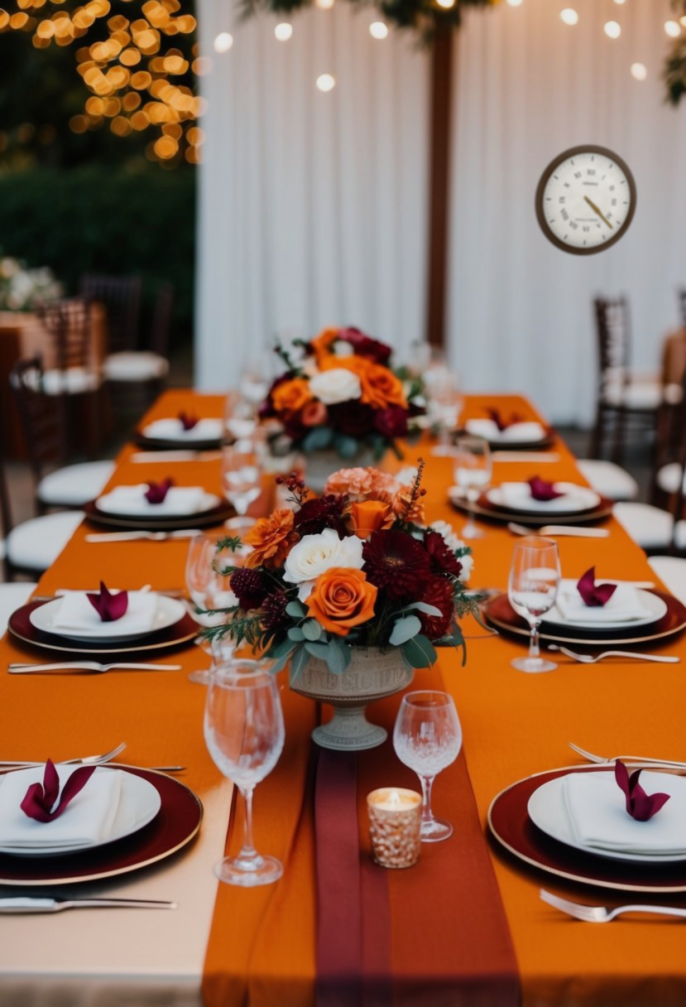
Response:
4.22
